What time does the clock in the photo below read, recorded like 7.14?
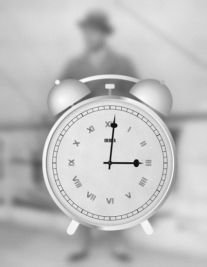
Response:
3.01
